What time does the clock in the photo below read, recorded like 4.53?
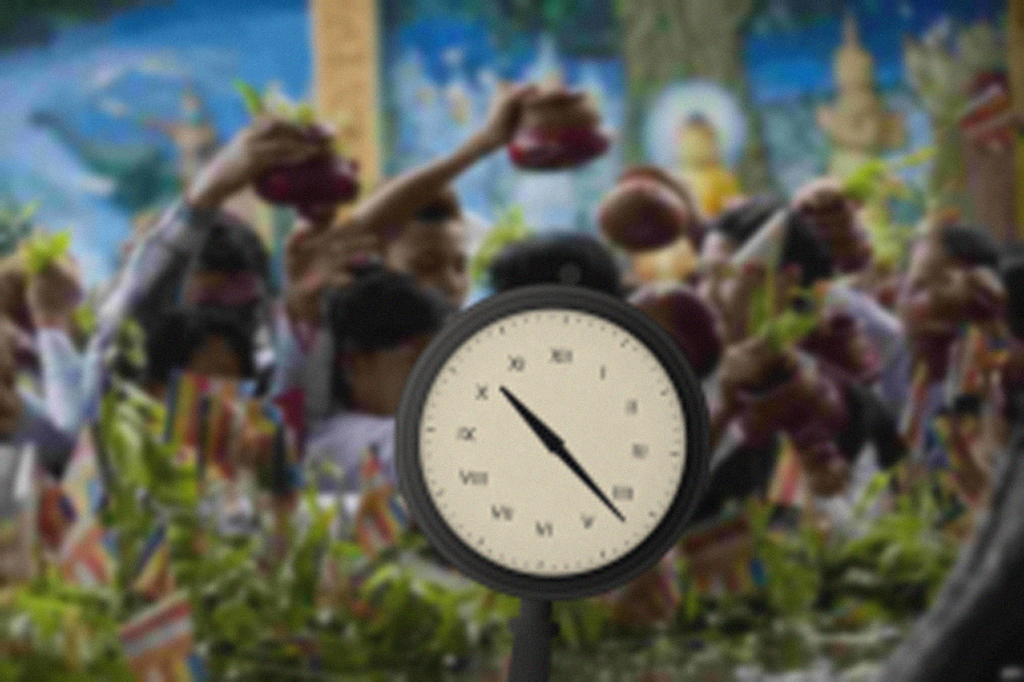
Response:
10.22
